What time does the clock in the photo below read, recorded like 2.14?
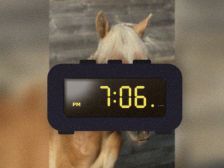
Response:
7.06
